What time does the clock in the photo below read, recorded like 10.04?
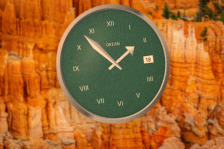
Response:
1.53
